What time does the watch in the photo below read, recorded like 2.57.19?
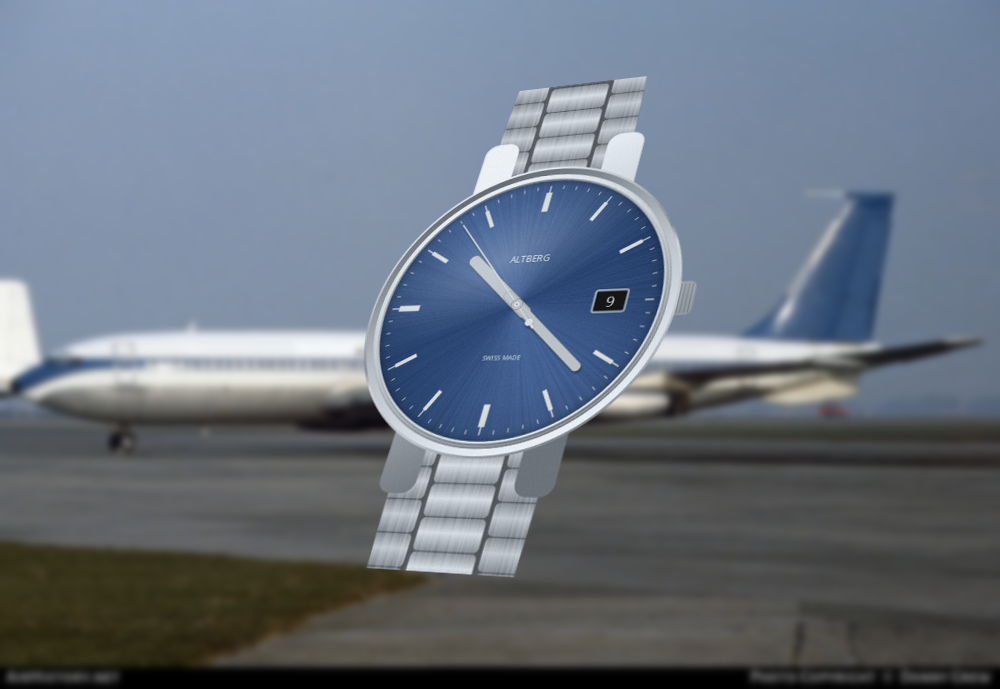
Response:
10.21.53
